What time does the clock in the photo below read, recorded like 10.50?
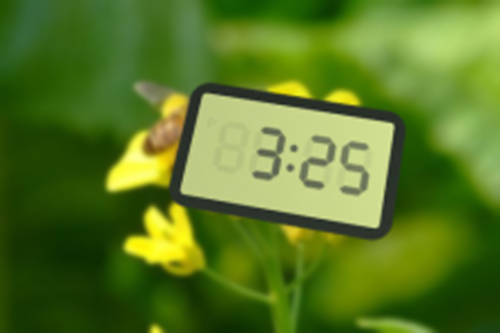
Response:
3.25
